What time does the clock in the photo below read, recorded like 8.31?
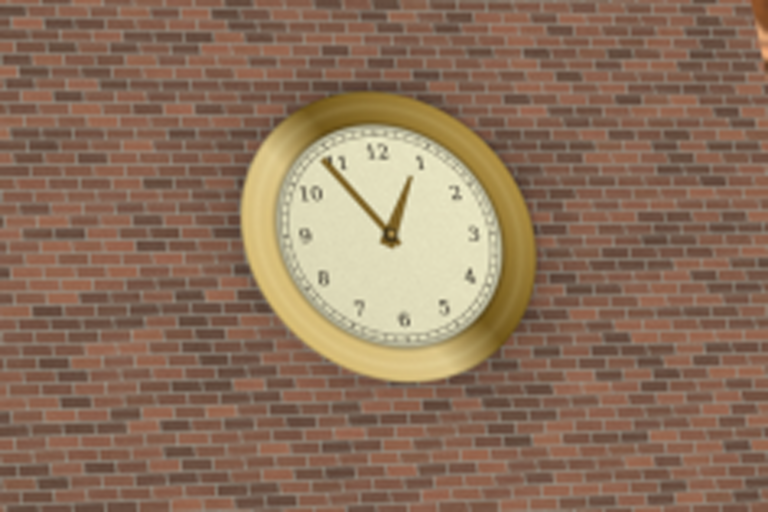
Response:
12.54
